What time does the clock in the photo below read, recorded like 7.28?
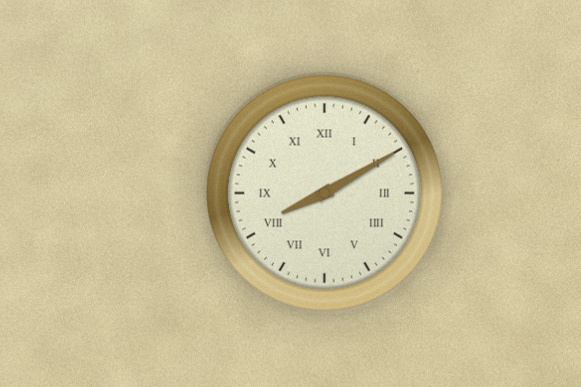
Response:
8.10
